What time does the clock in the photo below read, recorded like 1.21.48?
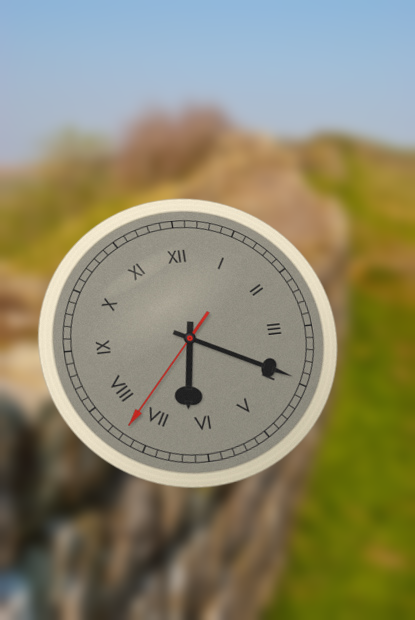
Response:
6.19.37
